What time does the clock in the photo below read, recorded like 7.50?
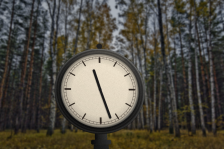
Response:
11.27
